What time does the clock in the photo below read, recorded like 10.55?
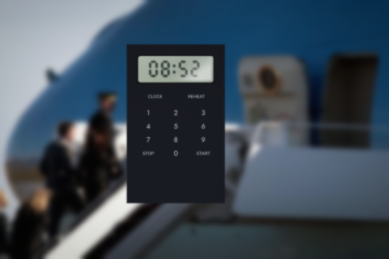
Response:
8.52
